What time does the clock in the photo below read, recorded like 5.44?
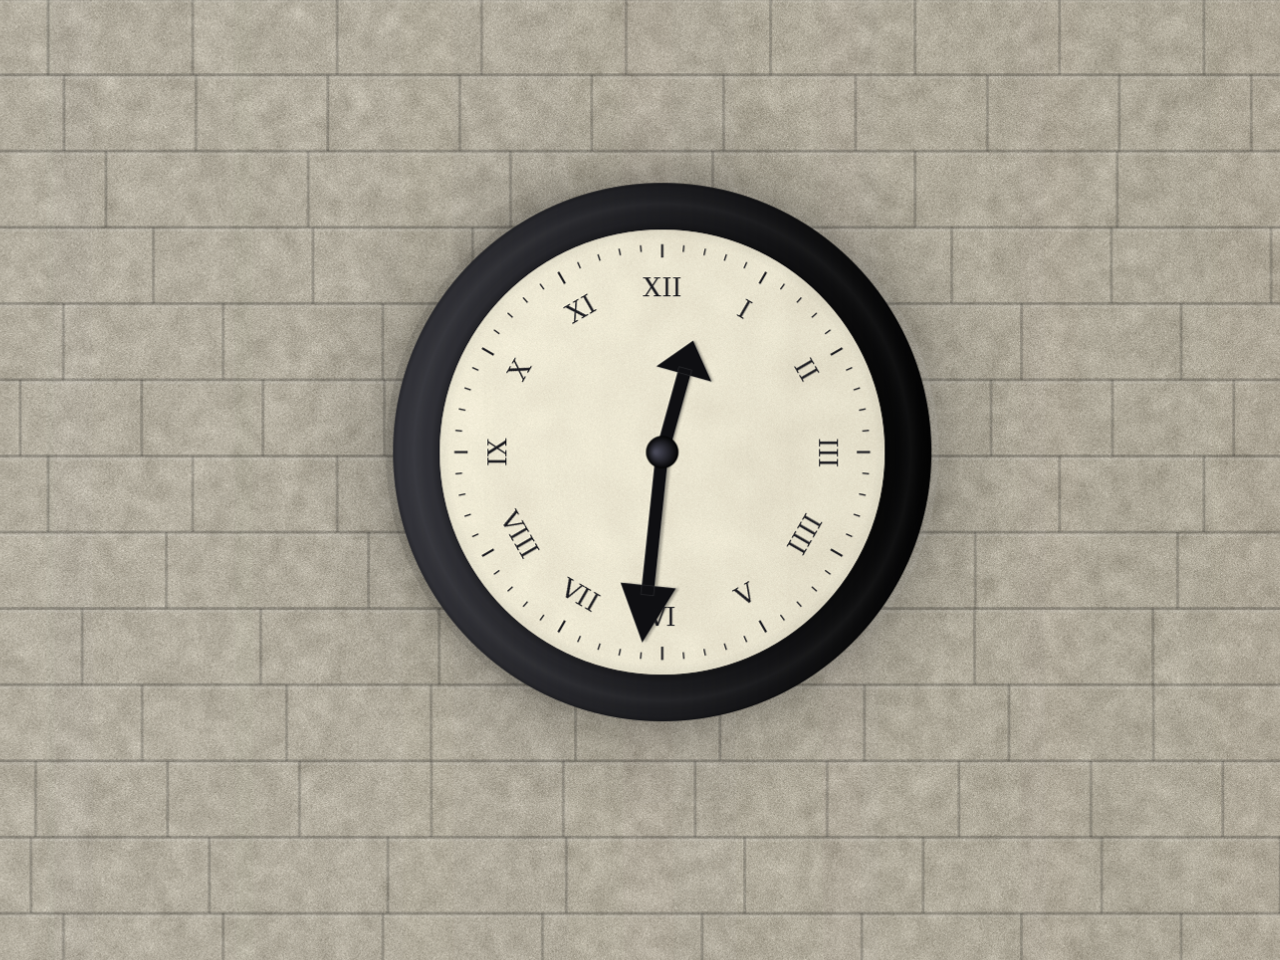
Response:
12.31
